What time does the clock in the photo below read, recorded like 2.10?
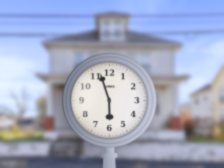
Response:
5.57
